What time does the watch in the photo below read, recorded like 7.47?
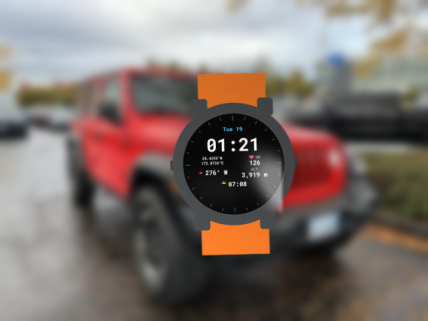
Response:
1.21
